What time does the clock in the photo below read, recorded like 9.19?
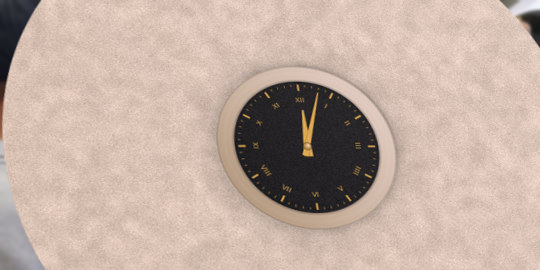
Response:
12.03
